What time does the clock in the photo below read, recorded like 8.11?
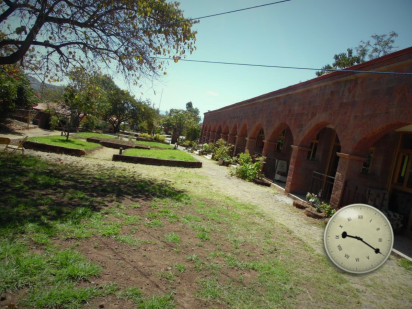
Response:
9.20
